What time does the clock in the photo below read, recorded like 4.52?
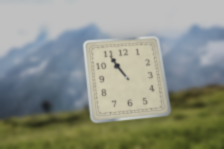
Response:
10.55
